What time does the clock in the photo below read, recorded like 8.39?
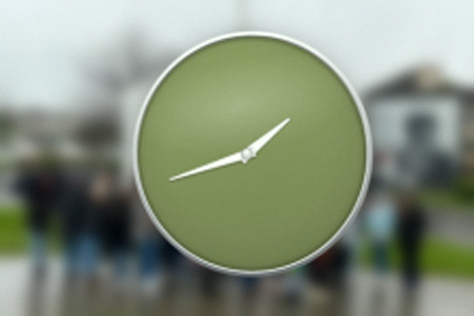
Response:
1.42
